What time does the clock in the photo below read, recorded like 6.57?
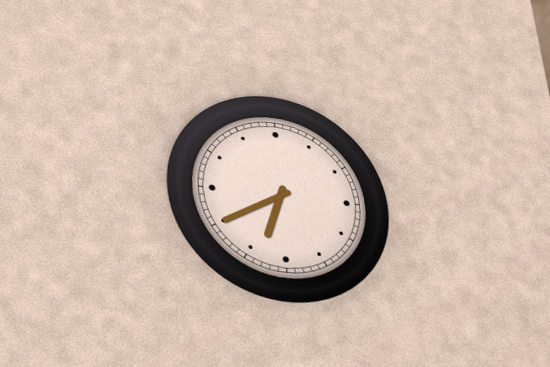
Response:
6.40
